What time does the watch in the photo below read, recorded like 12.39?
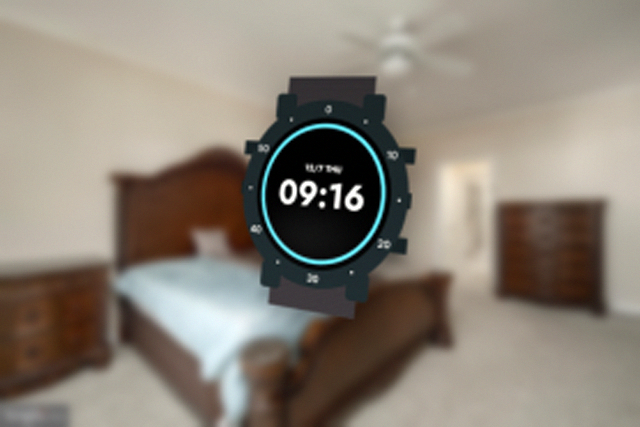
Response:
9.16
